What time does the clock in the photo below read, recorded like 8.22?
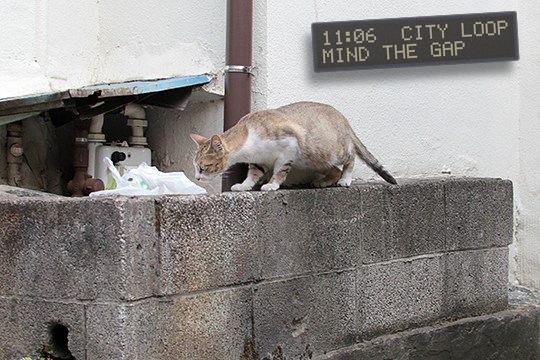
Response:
11.06
